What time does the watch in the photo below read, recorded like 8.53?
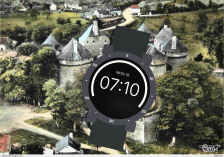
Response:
7.10
